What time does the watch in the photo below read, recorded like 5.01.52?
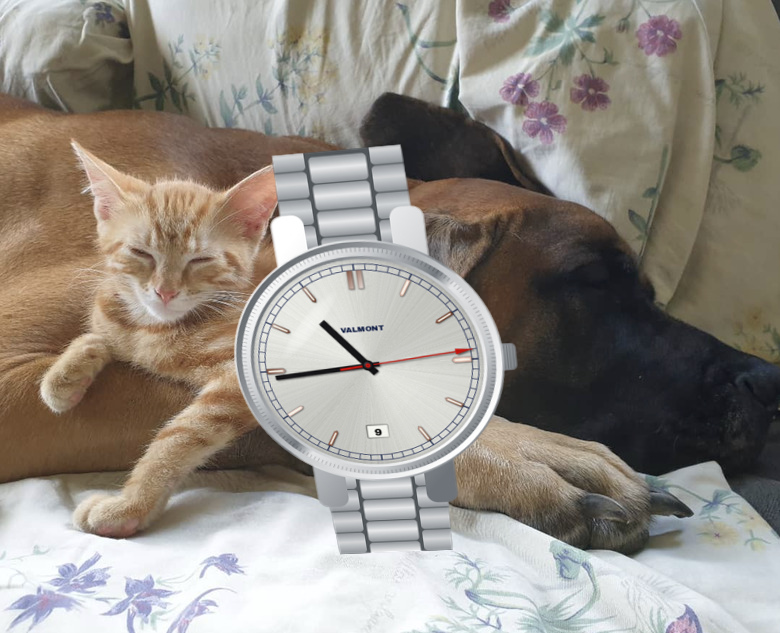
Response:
10.44.14
